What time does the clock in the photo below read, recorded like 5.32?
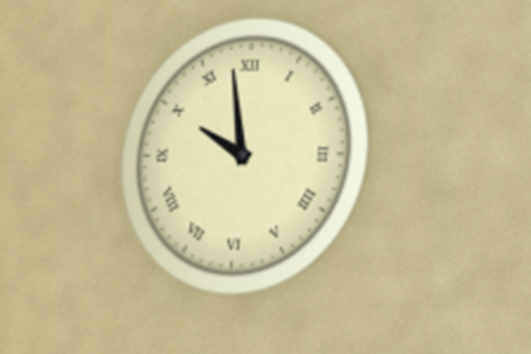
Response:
9.58
